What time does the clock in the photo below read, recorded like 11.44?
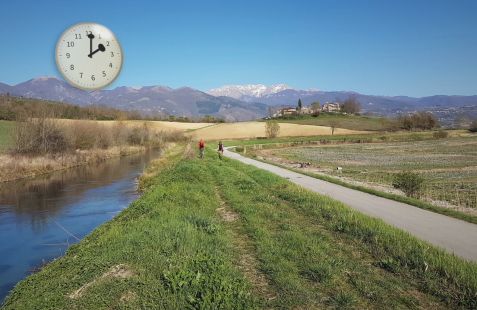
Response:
2.01
